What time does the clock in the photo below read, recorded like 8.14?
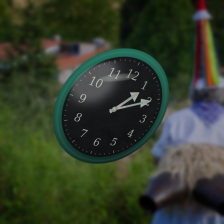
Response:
1.10
